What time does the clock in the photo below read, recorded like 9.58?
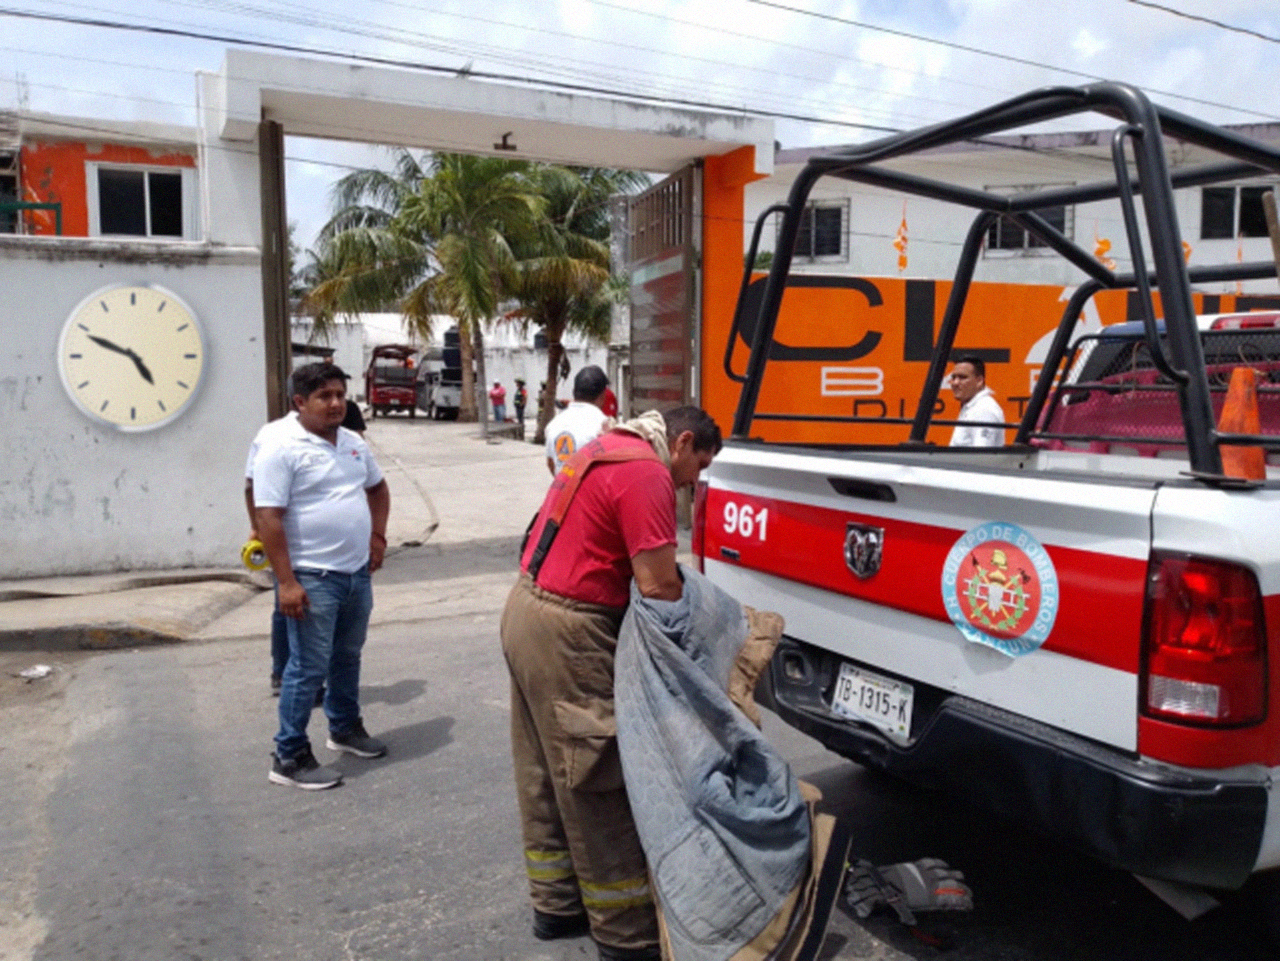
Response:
4.49
